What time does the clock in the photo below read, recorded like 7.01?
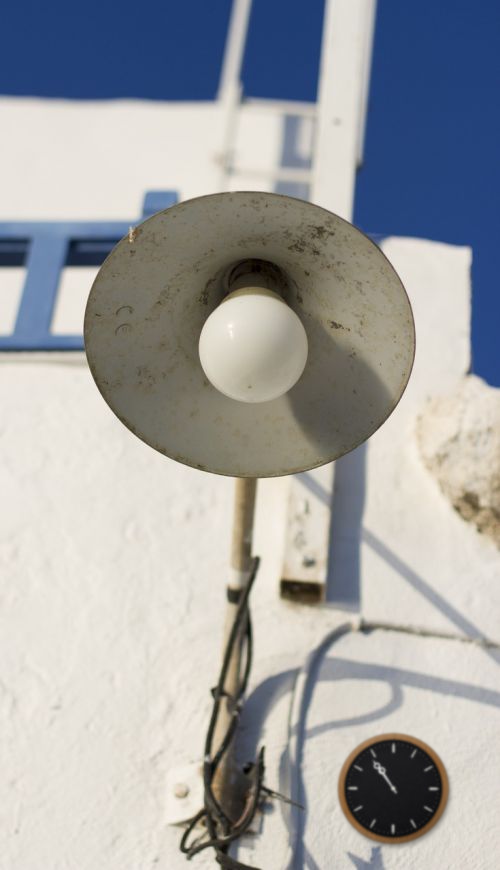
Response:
10.54
